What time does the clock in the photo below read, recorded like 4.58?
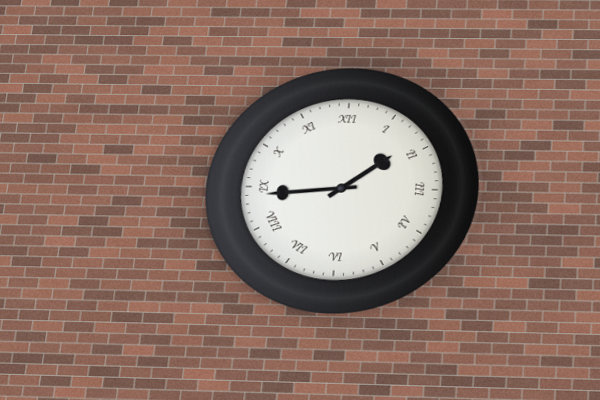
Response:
1.44
